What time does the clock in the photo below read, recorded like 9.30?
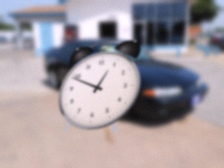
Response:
12.49
